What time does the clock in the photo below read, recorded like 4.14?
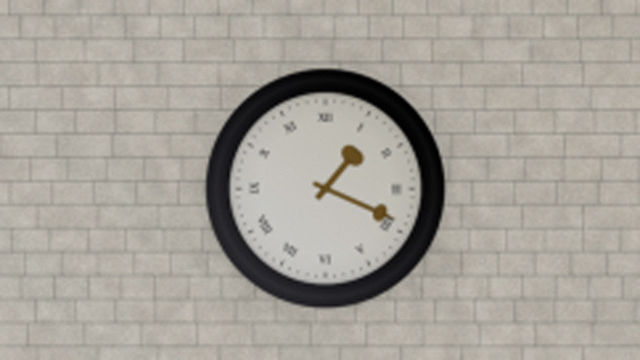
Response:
1.19
